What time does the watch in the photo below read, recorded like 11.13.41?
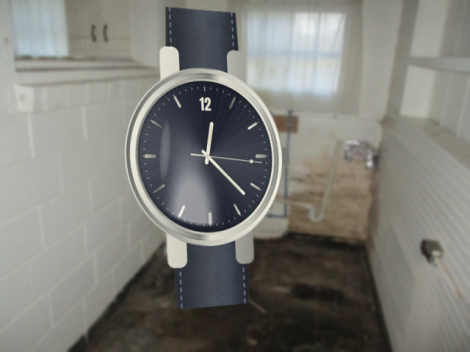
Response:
12.22.16
